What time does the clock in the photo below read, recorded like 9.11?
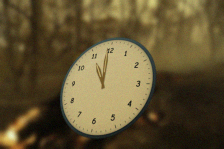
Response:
10.59
